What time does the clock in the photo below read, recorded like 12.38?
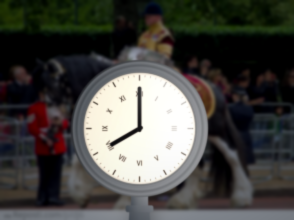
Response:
8.00
